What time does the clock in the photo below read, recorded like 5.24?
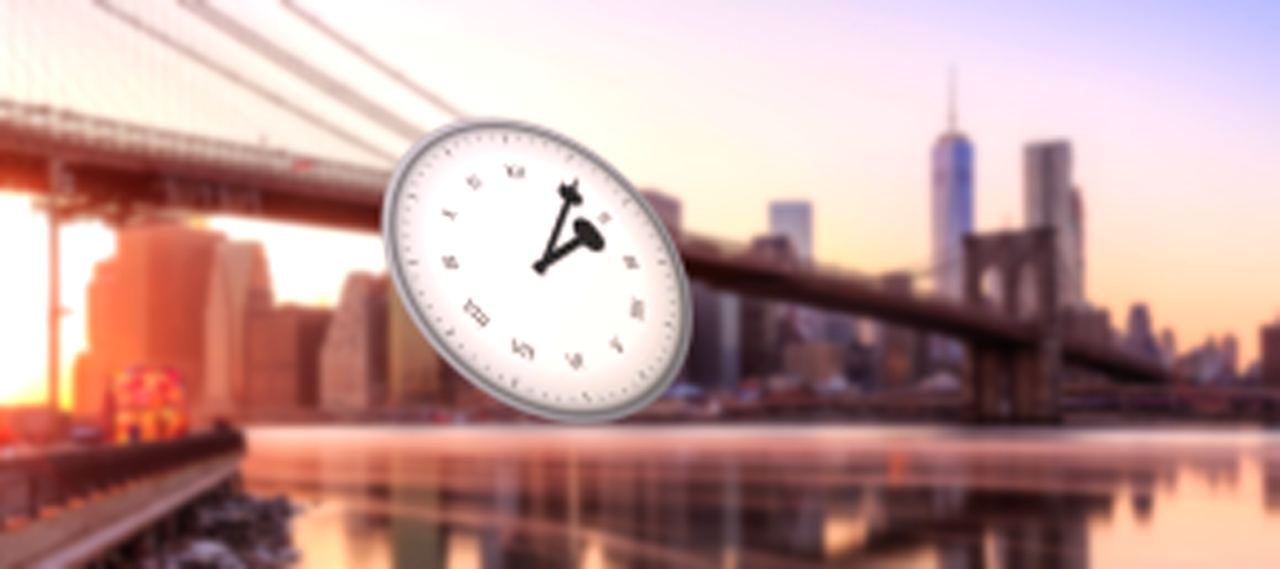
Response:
2.06
